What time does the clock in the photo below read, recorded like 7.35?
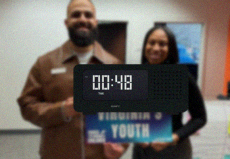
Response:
0.48
